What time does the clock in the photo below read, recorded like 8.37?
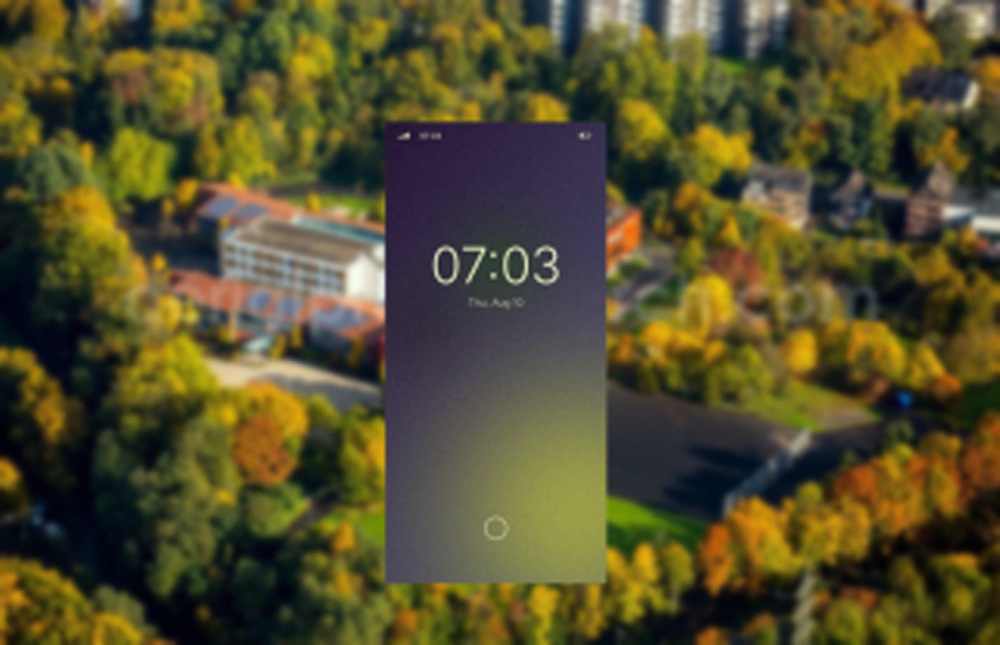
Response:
7.03
